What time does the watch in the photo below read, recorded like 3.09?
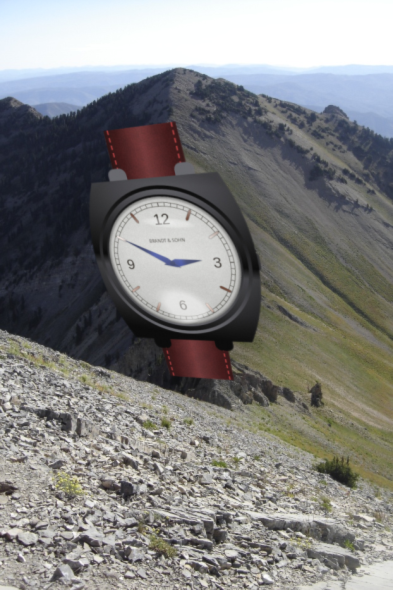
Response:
2.50
